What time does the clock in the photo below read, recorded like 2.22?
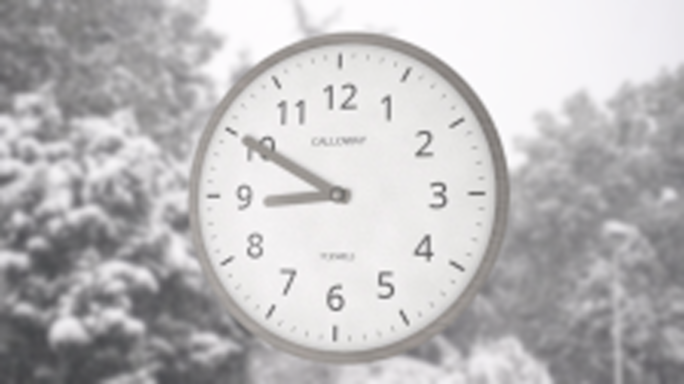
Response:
8.50
